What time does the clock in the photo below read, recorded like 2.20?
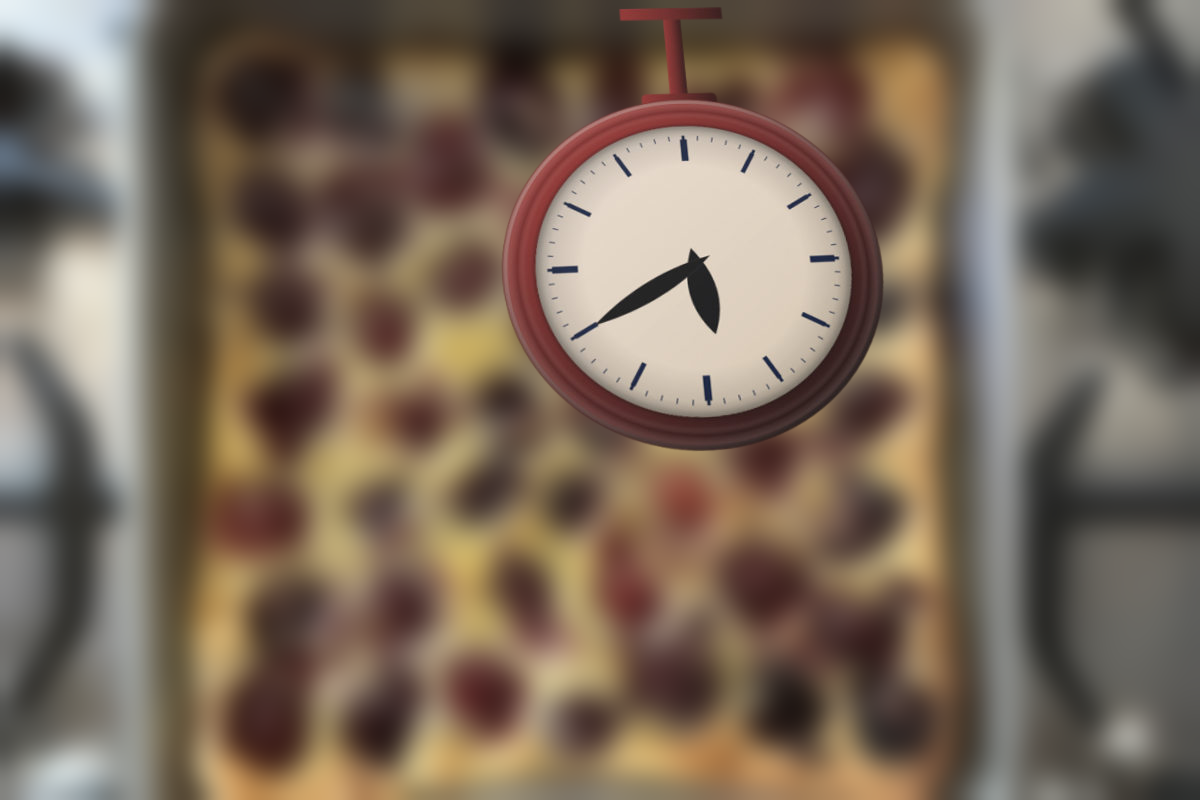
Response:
5.40
